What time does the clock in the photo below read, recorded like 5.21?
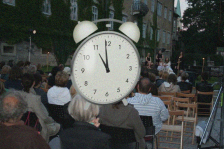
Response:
10.59
